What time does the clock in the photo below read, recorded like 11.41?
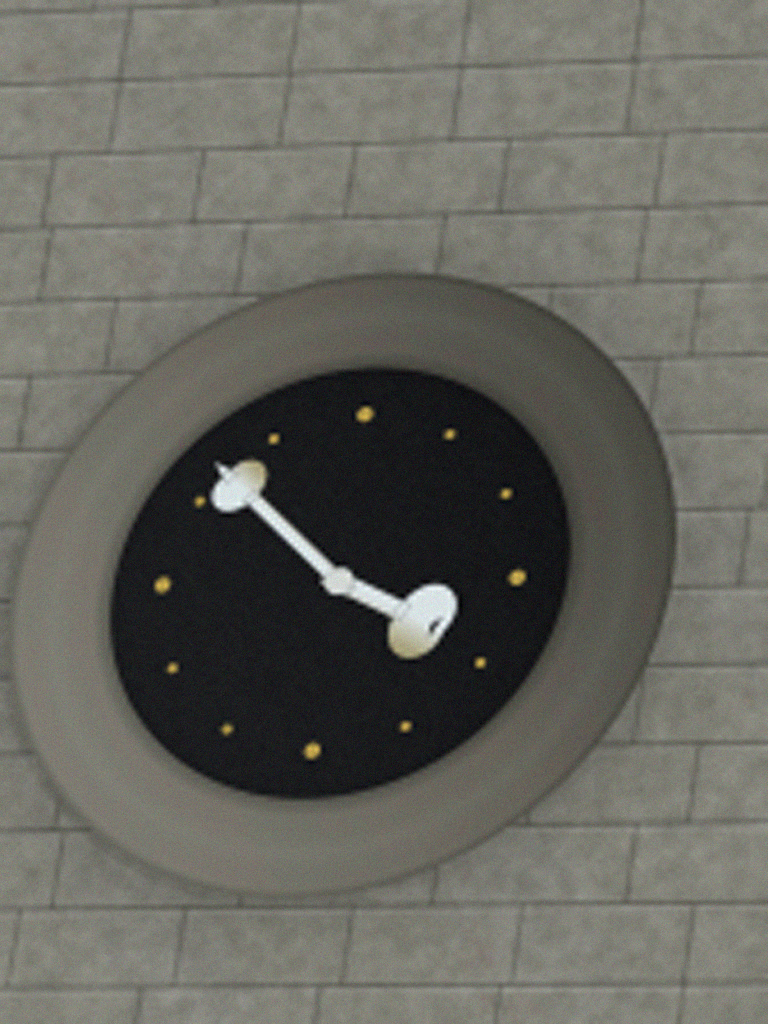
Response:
3.52
